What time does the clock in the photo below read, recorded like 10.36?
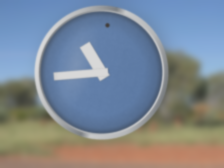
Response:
10.43
